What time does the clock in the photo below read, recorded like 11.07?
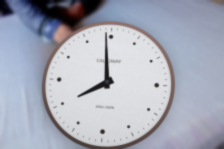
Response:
7.59
